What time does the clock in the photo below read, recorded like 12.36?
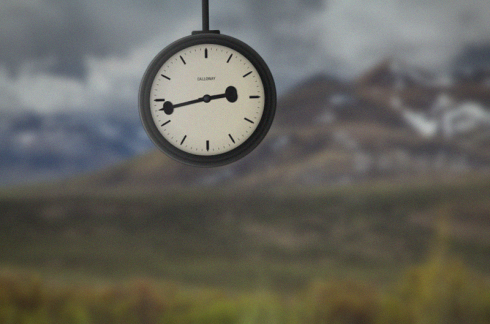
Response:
2.43
